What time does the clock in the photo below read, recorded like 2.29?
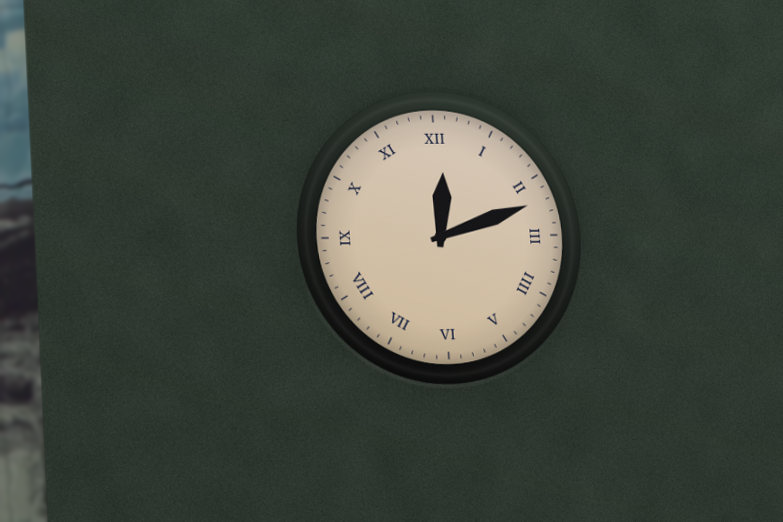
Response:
12.12
